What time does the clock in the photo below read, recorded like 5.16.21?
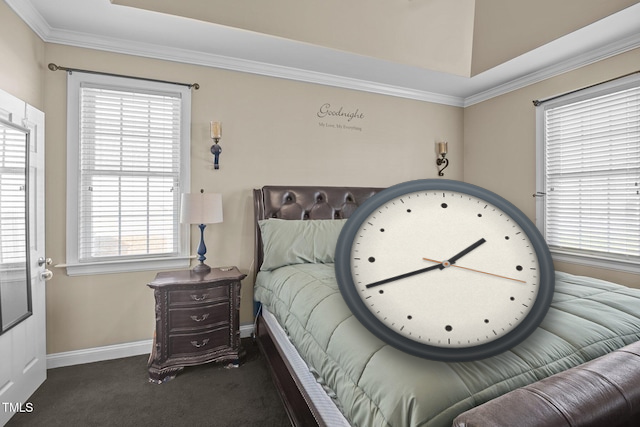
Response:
1.41.17
